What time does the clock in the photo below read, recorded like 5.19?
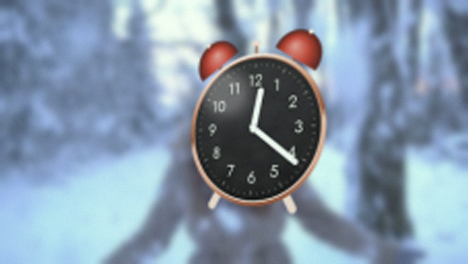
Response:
12.21
